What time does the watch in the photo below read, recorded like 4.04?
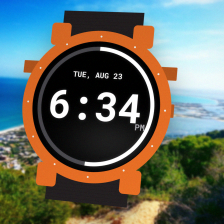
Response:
6.34
